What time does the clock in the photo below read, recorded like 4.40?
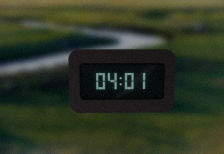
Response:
4.01
